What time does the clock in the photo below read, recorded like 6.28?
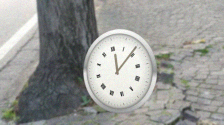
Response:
12.09
